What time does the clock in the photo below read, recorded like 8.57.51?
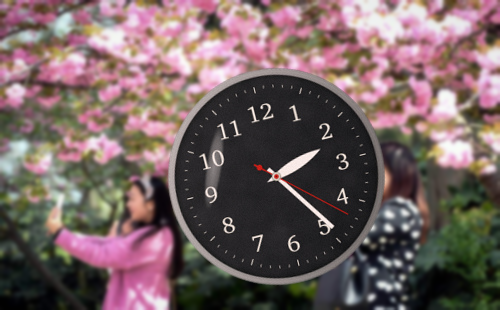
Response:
2.24.22
